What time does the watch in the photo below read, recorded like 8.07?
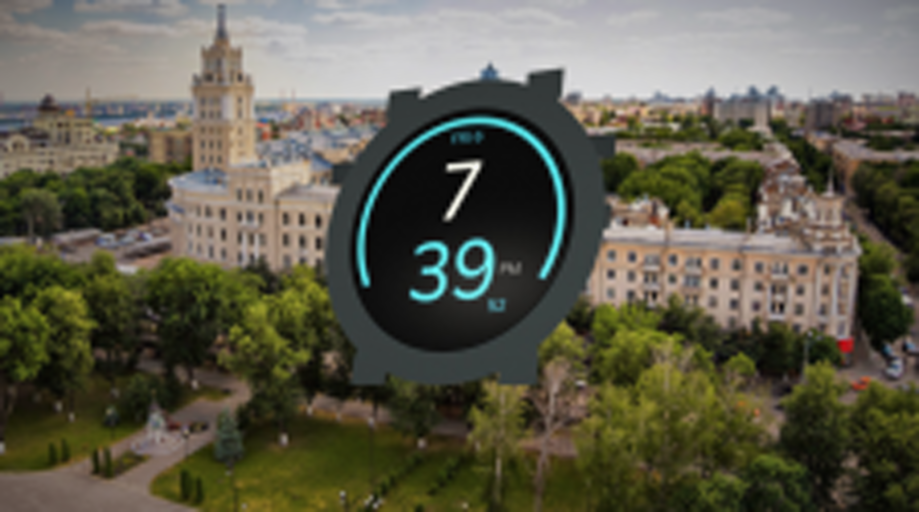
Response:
7.39
